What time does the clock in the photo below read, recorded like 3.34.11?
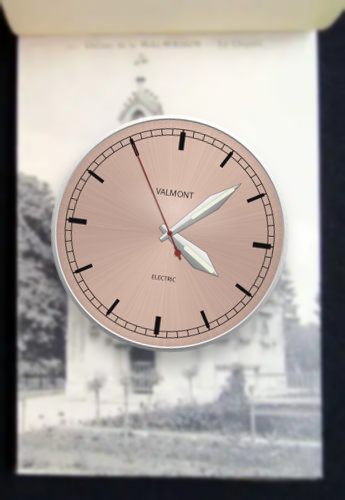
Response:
4.07.55
